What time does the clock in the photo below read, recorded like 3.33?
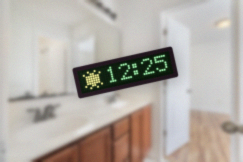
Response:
12.25
